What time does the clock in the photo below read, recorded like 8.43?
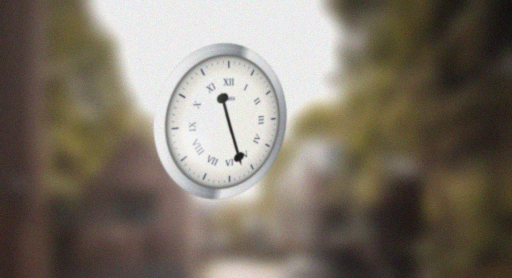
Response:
11.27
